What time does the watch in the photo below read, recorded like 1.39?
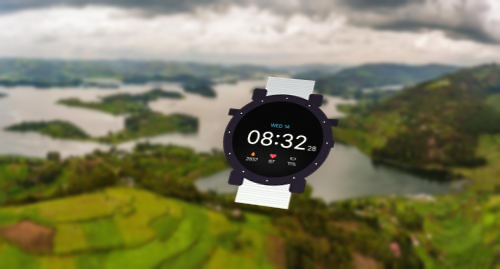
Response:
8.32
